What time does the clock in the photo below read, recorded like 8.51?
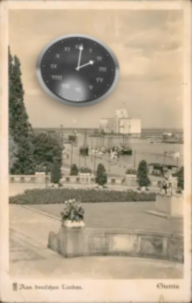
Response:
2.01
